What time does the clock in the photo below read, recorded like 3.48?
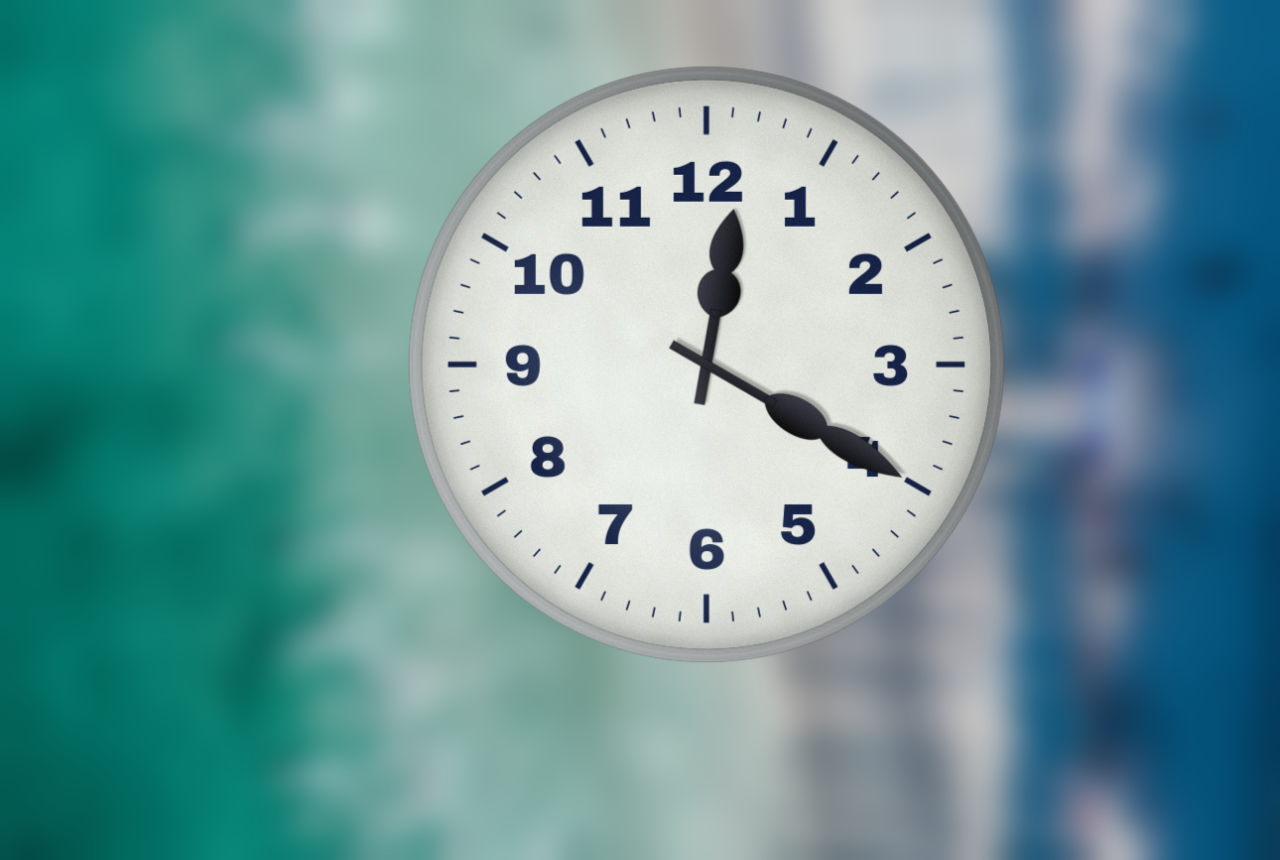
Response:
12.20
